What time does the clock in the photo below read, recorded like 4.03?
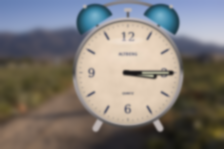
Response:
3.15
